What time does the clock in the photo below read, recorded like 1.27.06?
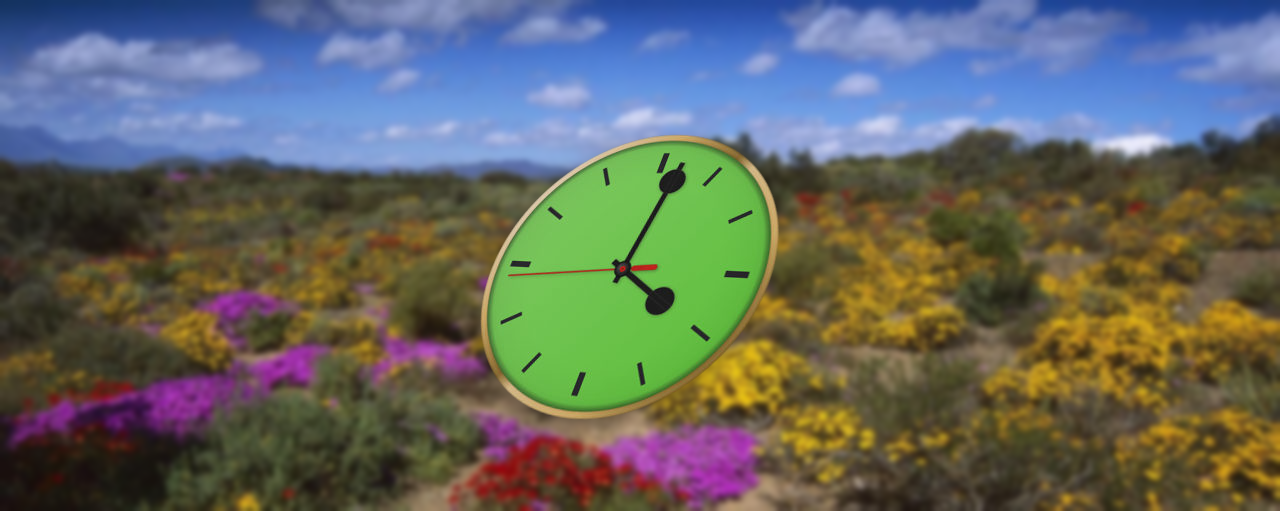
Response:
4.01.44
